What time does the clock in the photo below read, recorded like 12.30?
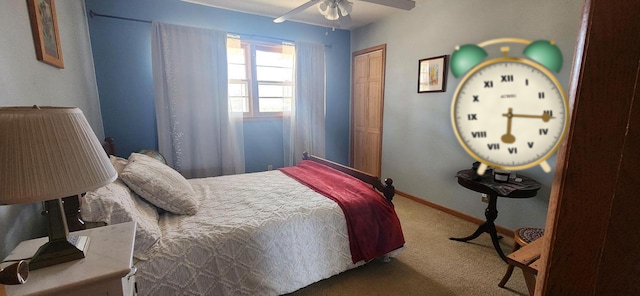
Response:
6.16
